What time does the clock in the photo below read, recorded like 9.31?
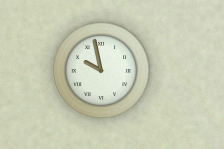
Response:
9.58
